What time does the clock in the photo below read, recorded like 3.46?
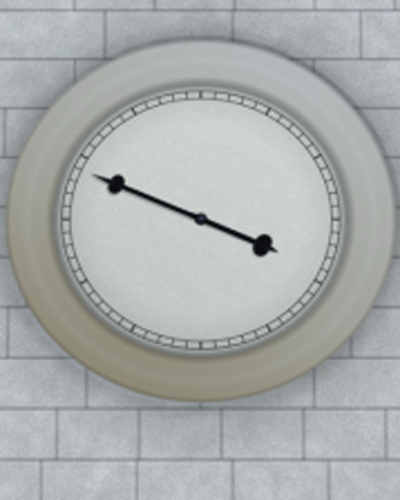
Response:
3.49
